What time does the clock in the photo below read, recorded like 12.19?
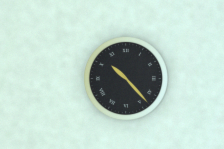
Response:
10.23
